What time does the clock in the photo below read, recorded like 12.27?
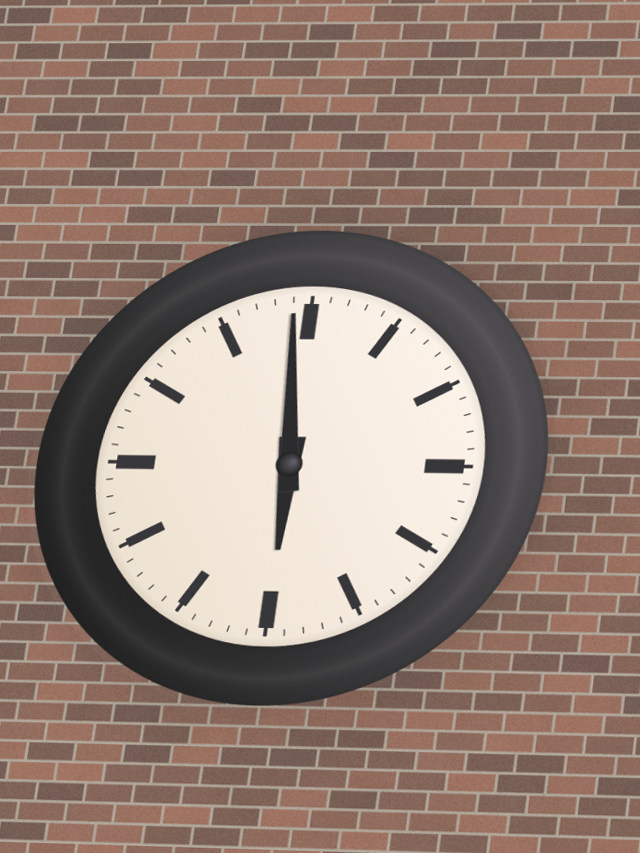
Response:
5.59
